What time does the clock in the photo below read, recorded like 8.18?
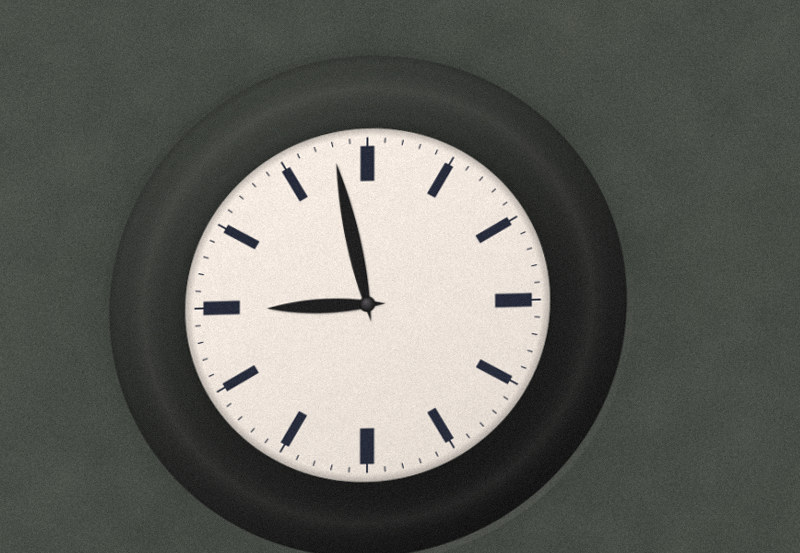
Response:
8.58
